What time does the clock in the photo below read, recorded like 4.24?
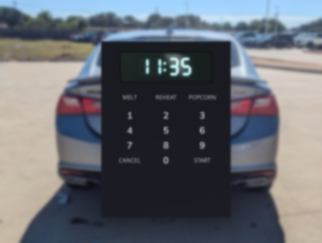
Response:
11.35
